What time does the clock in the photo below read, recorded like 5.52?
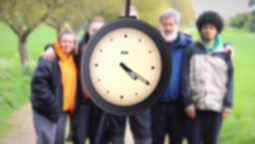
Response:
4.20
